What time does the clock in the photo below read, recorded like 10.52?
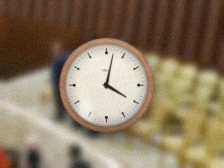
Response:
4.02
